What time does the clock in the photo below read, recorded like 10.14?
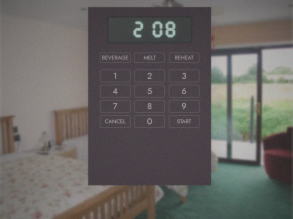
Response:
2.08
